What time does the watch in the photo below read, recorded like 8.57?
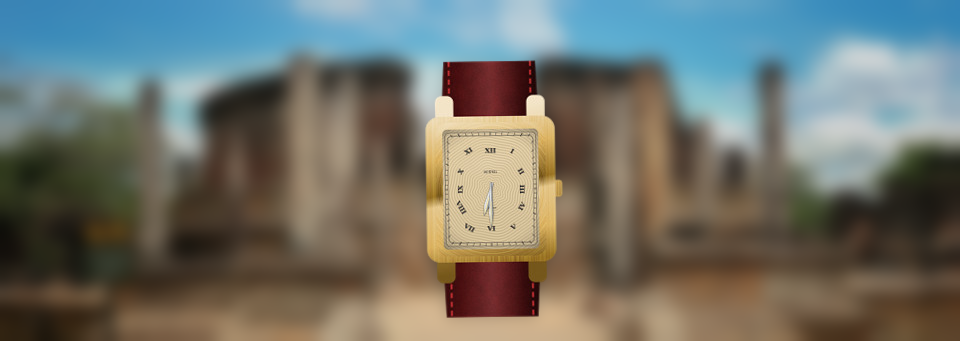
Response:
6.30
